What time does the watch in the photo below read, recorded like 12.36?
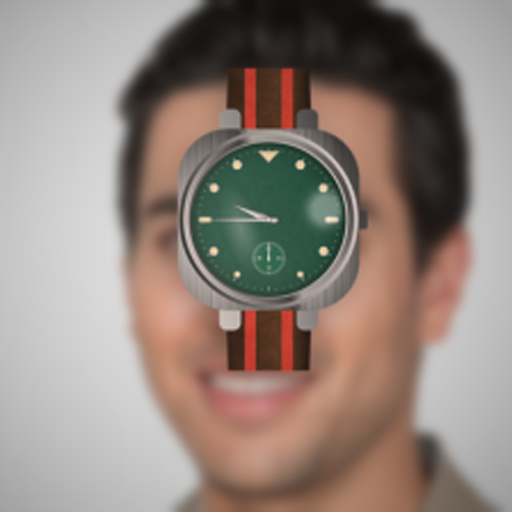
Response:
9.45
